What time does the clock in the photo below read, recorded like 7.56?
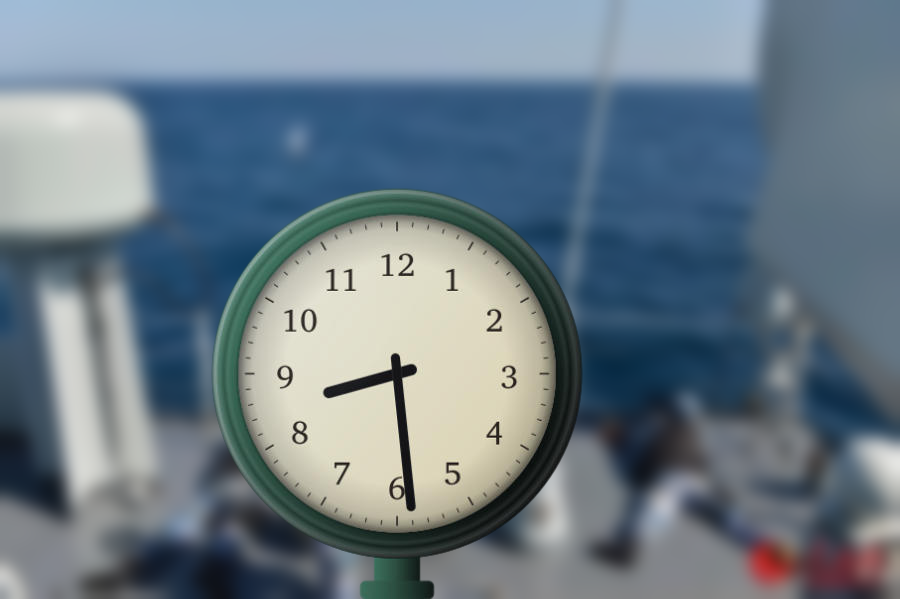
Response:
8.29
